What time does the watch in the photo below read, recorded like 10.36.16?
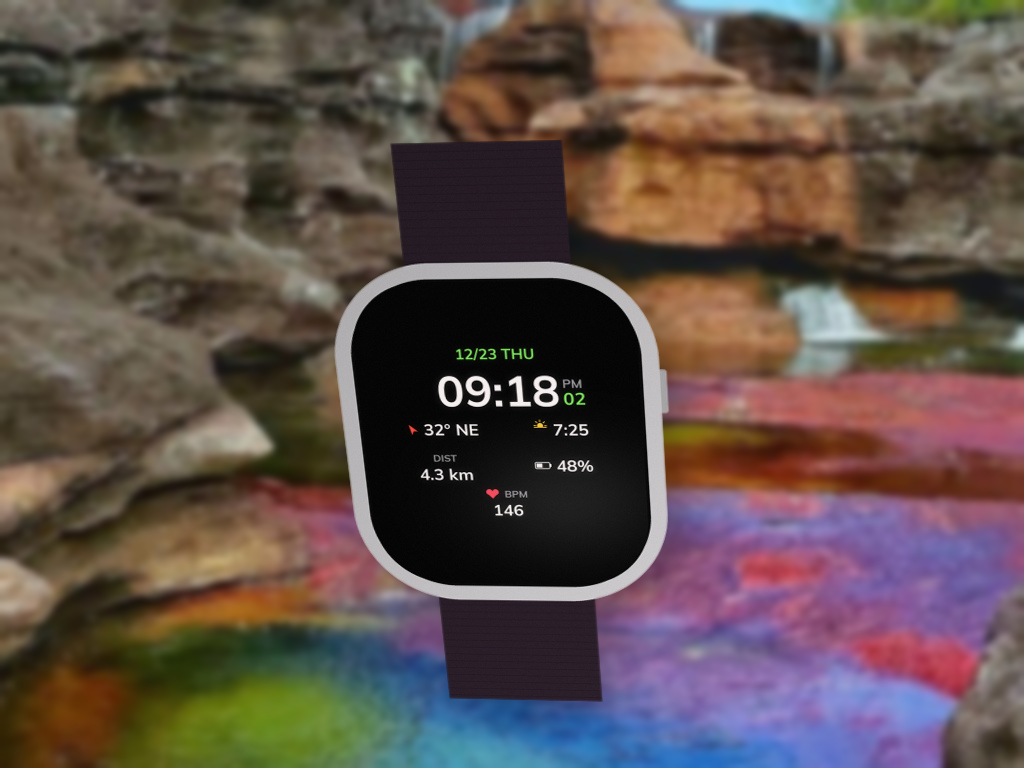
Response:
9.18.02
